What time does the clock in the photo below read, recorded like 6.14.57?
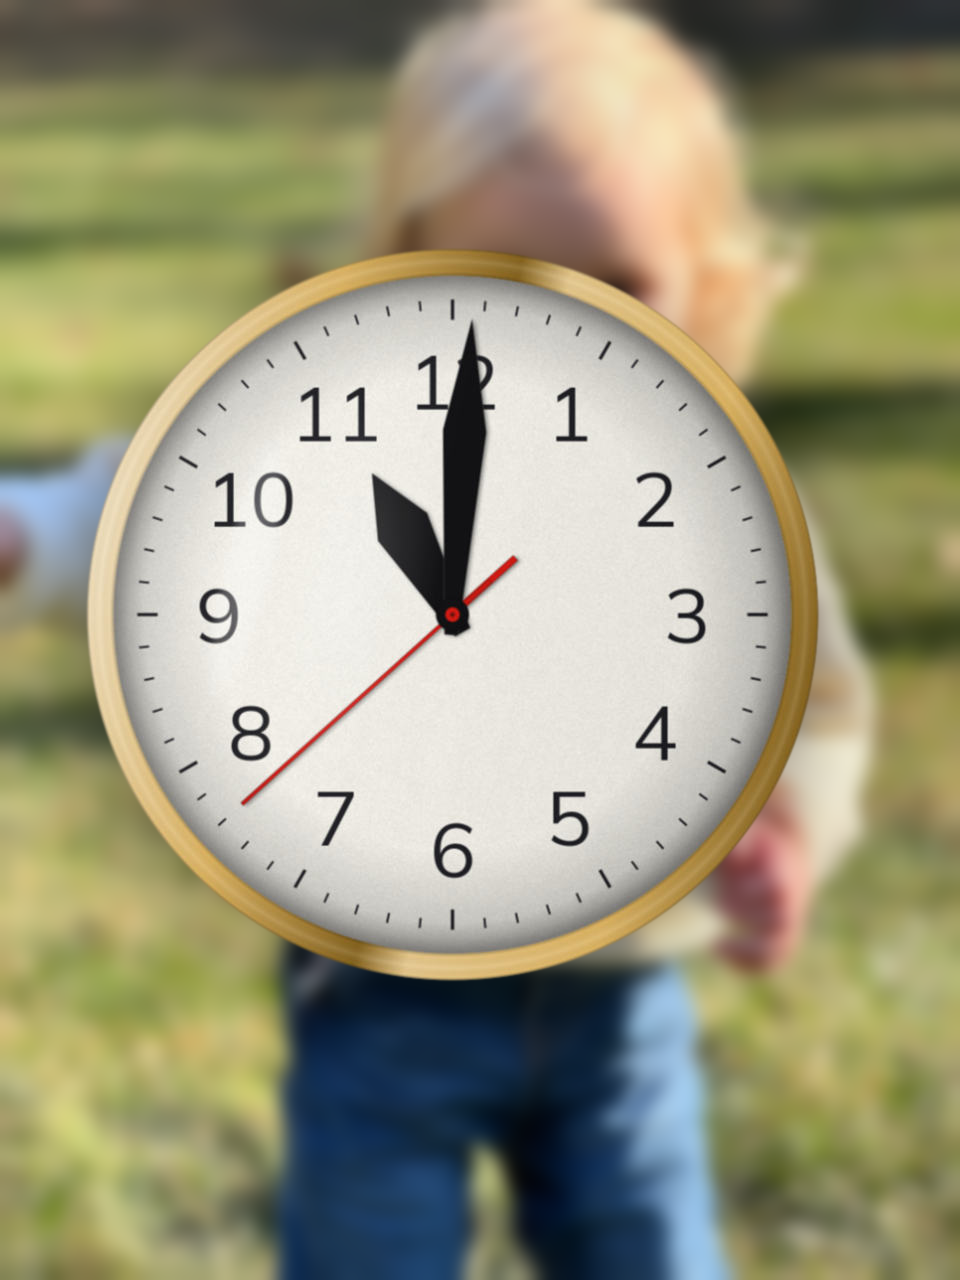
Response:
11.00.38
